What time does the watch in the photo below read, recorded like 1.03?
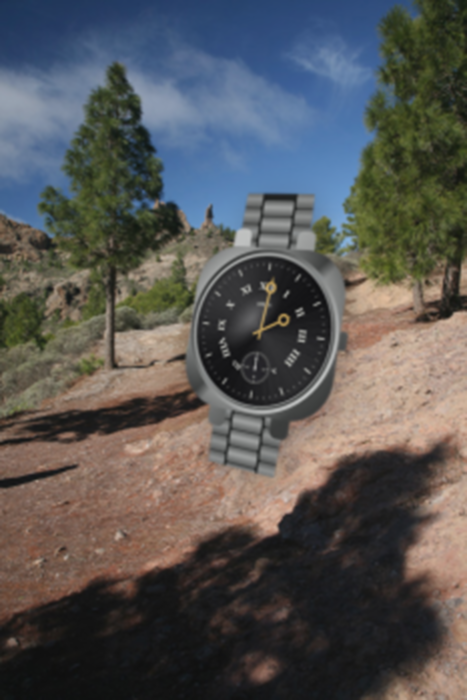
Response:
2.01
